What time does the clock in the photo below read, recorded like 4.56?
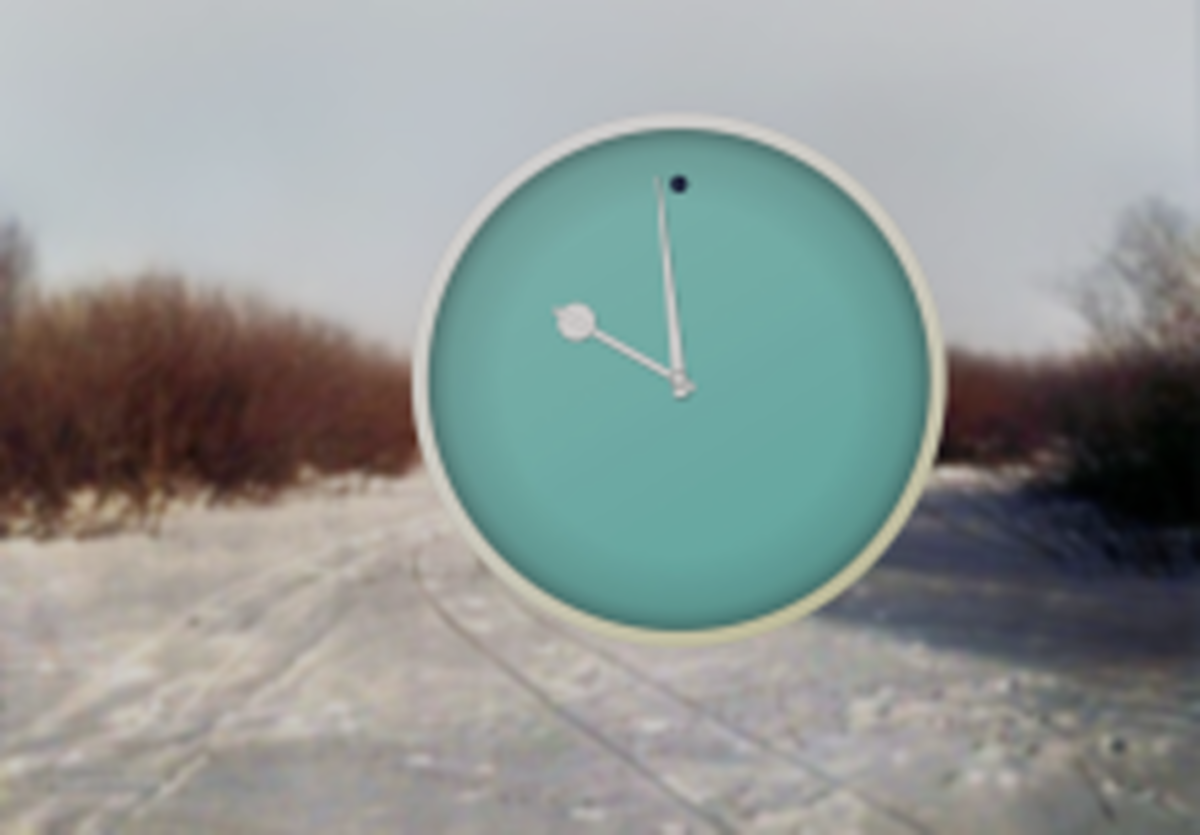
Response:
9.59
